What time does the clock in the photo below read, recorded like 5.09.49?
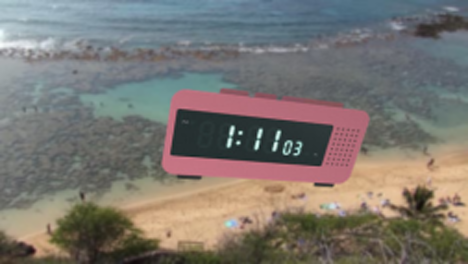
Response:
1.11.03
